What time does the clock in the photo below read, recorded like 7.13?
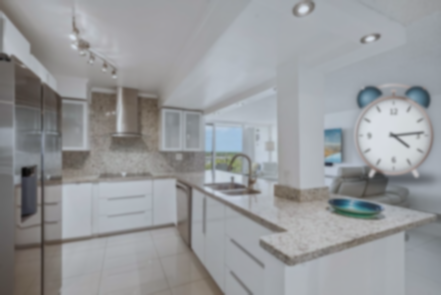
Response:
4.14
